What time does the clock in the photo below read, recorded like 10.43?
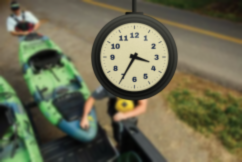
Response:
3.35
